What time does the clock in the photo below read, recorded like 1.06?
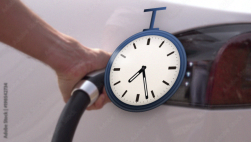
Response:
7.27
